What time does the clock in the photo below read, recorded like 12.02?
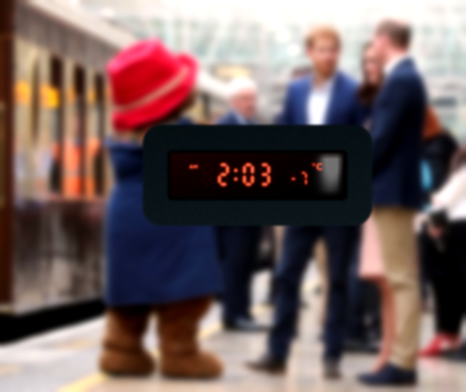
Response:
2.03
